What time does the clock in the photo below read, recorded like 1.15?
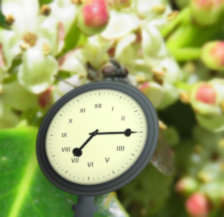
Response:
7.15
